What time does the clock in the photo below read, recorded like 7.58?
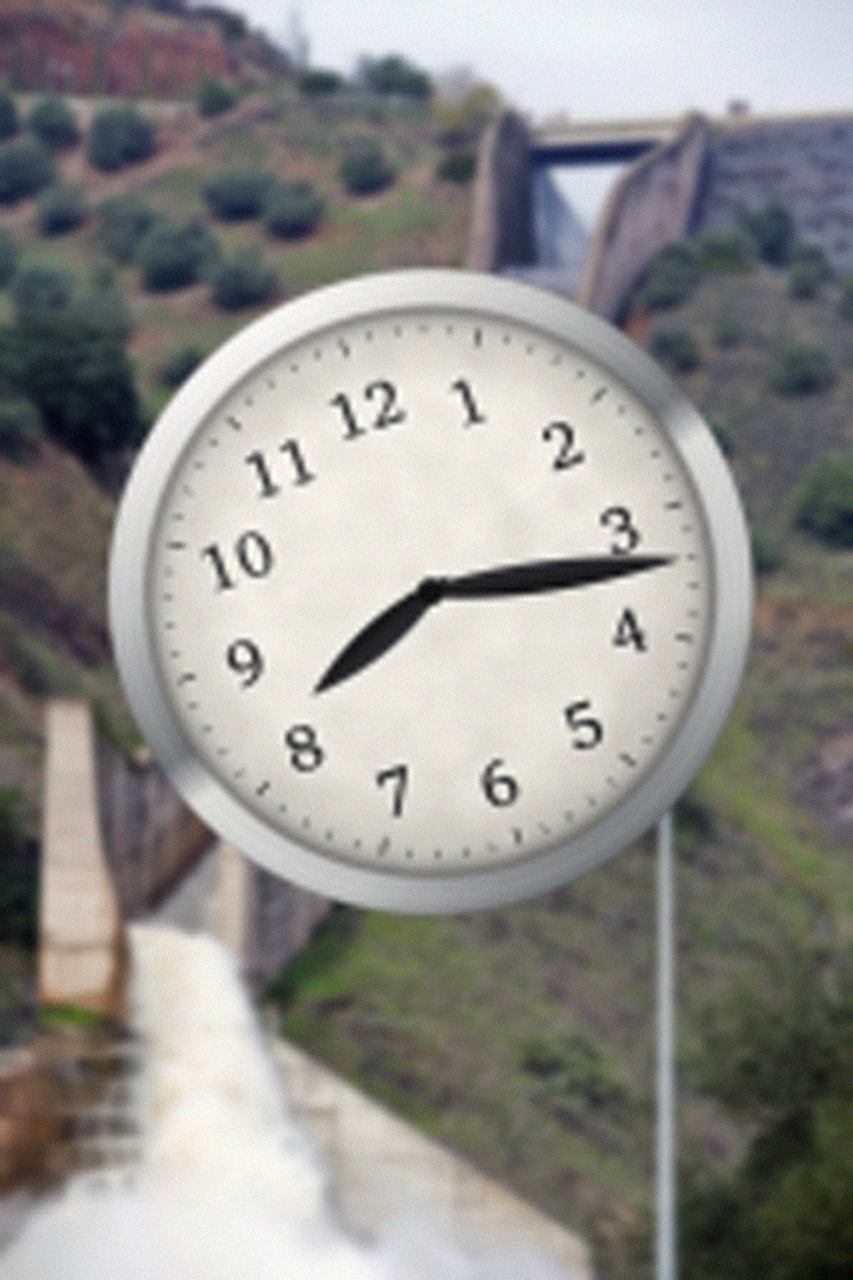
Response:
8.17
